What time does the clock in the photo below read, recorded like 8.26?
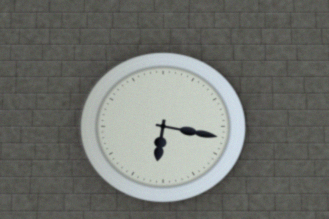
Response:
6.17
